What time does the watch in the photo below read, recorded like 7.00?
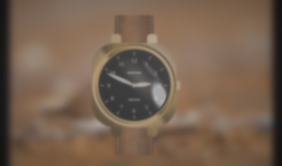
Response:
2.49
